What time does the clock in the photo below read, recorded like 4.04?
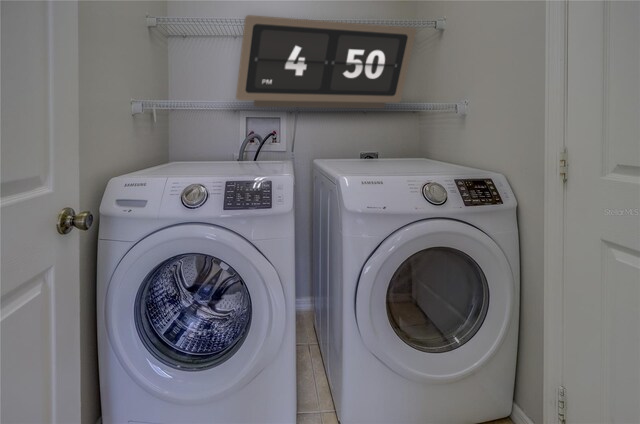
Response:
4.50
